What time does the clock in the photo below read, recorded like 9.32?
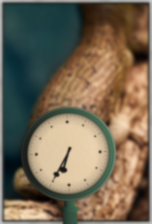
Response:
6.35
